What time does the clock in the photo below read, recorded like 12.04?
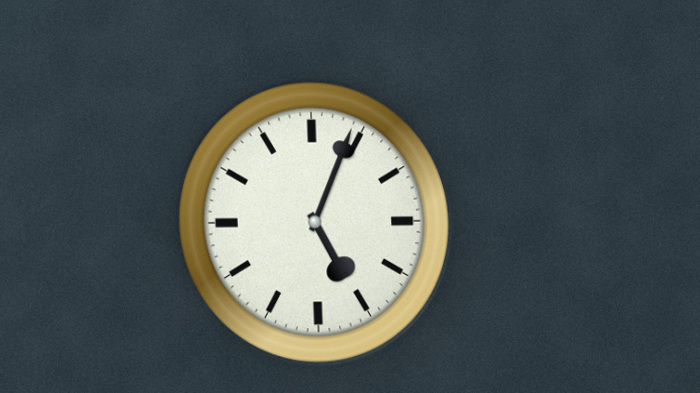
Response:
5.04
